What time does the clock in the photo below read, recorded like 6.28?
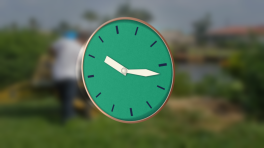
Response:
10.17
